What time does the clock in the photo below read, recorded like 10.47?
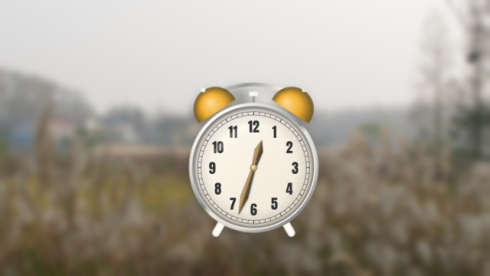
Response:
12.33
